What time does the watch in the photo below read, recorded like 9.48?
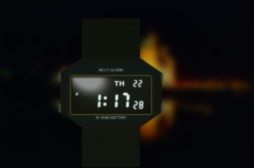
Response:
1.17
